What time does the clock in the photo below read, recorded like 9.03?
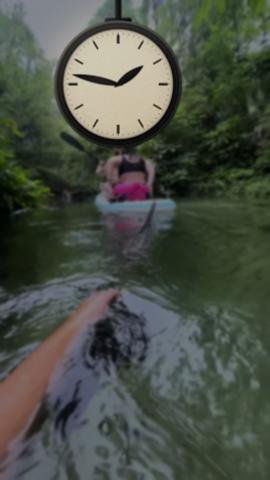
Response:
1.47
